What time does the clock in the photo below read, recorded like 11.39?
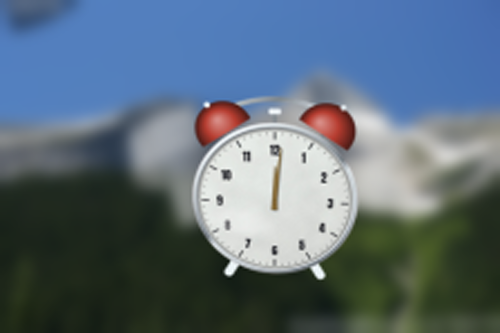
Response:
12.01
